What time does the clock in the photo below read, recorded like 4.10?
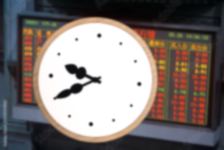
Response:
9.40
